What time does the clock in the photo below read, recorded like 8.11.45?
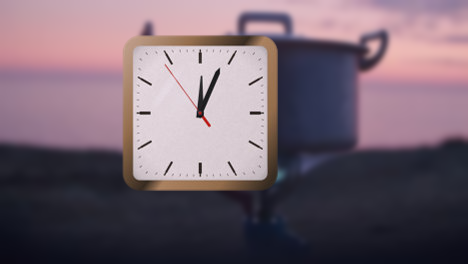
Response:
12.03.54
